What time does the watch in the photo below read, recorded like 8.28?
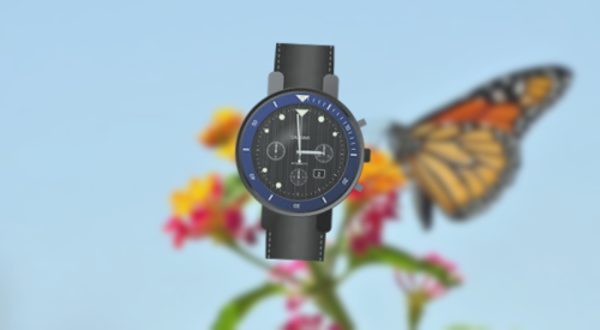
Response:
2.59
